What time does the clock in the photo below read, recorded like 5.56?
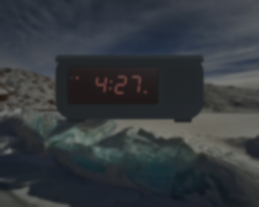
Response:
4.27
